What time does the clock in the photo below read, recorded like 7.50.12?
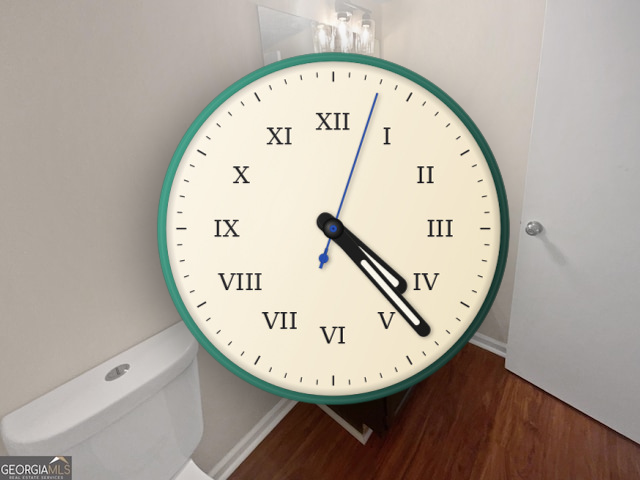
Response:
4.23.03
